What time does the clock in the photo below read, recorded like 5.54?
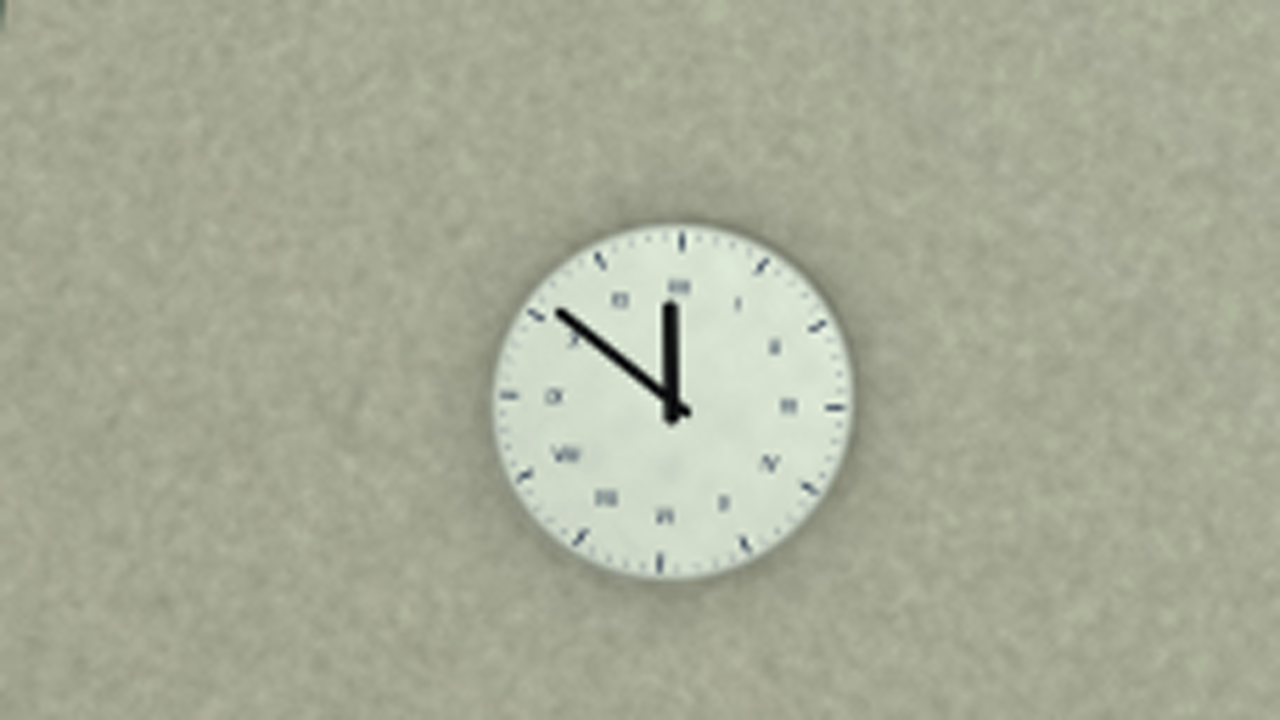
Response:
11.51
